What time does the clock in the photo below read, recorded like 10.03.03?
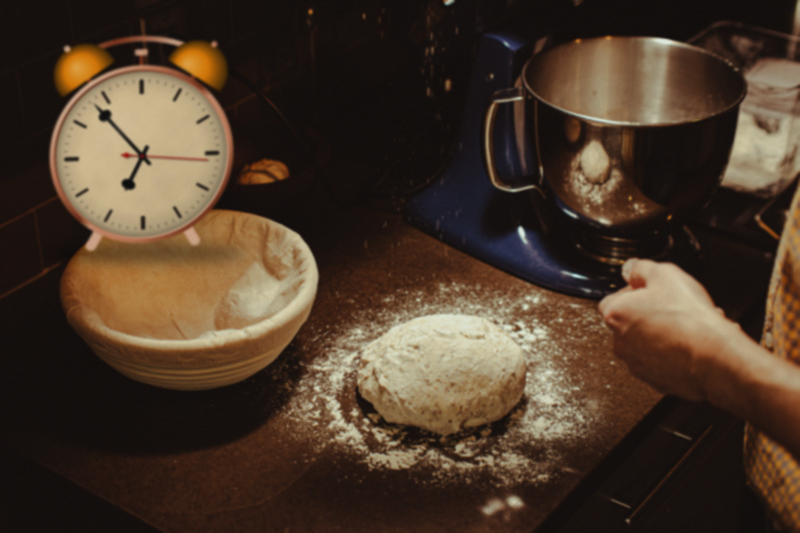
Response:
6.53.16
